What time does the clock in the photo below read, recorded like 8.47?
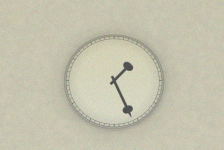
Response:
1.26
